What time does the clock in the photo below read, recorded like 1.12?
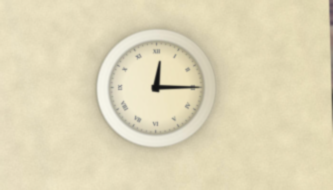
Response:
12.15
